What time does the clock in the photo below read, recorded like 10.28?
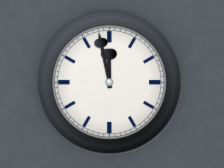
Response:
11.58
